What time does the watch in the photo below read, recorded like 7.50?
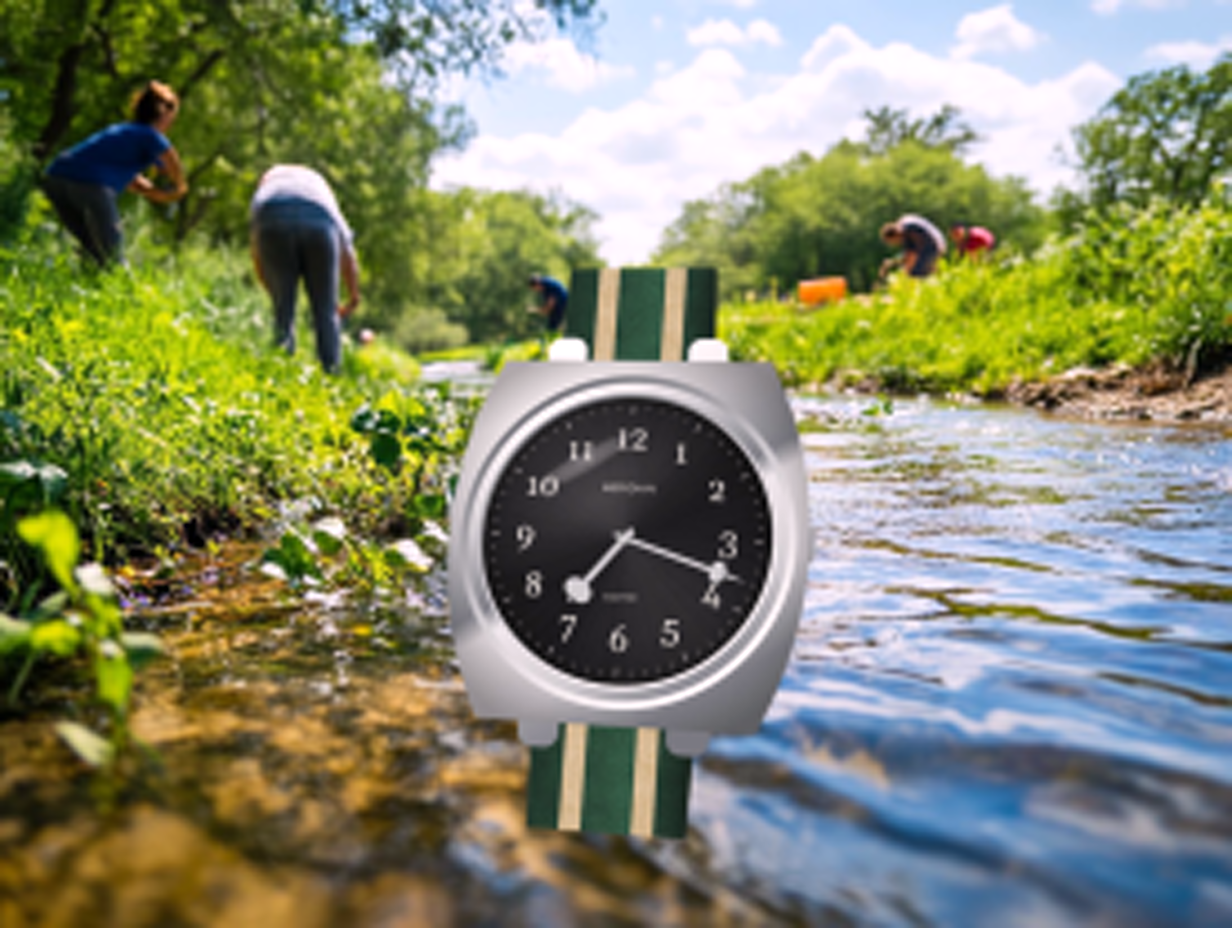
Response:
7.18
